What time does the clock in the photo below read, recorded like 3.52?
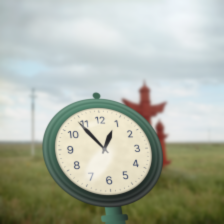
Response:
12.54
